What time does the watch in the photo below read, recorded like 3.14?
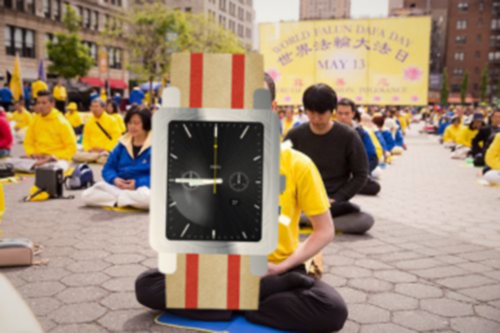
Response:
8.45
